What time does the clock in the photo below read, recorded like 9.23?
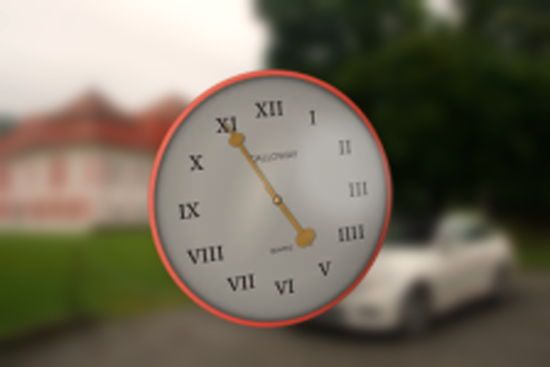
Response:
4.55
